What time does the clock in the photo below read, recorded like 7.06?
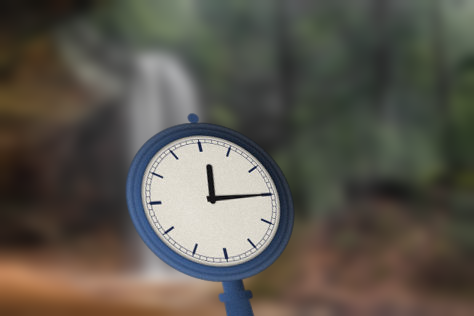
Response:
12.15
